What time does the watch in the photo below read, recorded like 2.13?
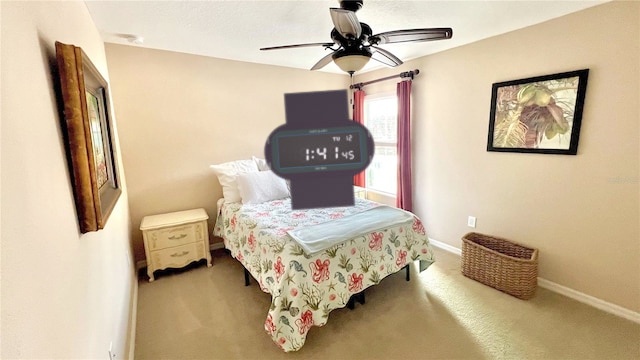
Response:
1.41
